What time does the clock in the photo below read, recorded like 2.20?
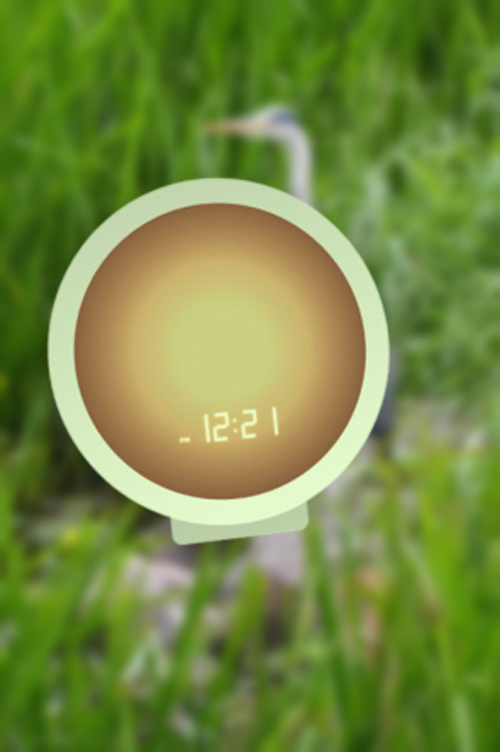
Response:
12.21
